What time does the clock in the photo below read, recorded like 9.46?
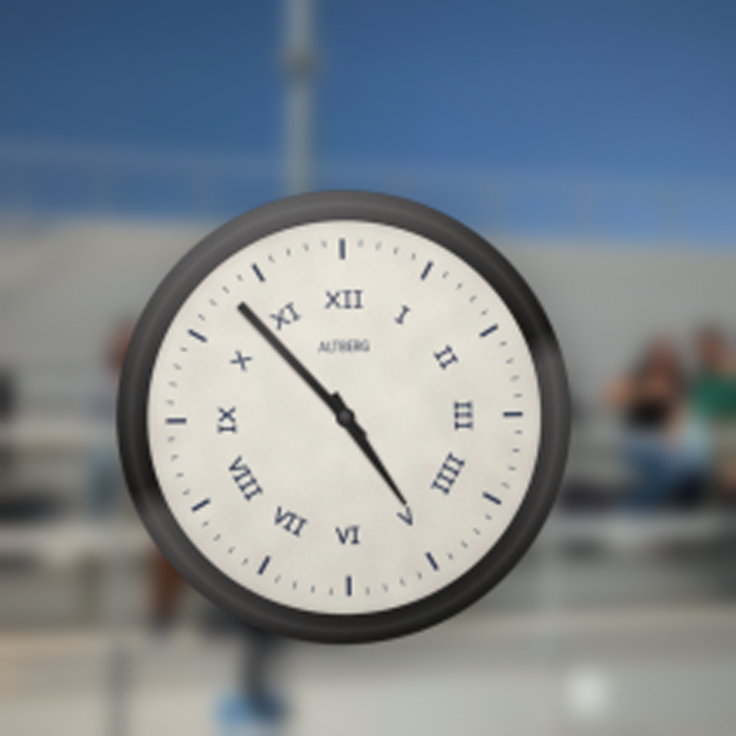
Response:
4.53
